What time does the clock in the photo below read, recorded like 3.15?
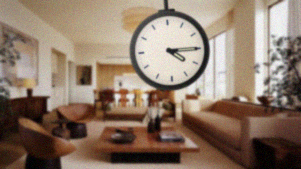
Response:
4.15
